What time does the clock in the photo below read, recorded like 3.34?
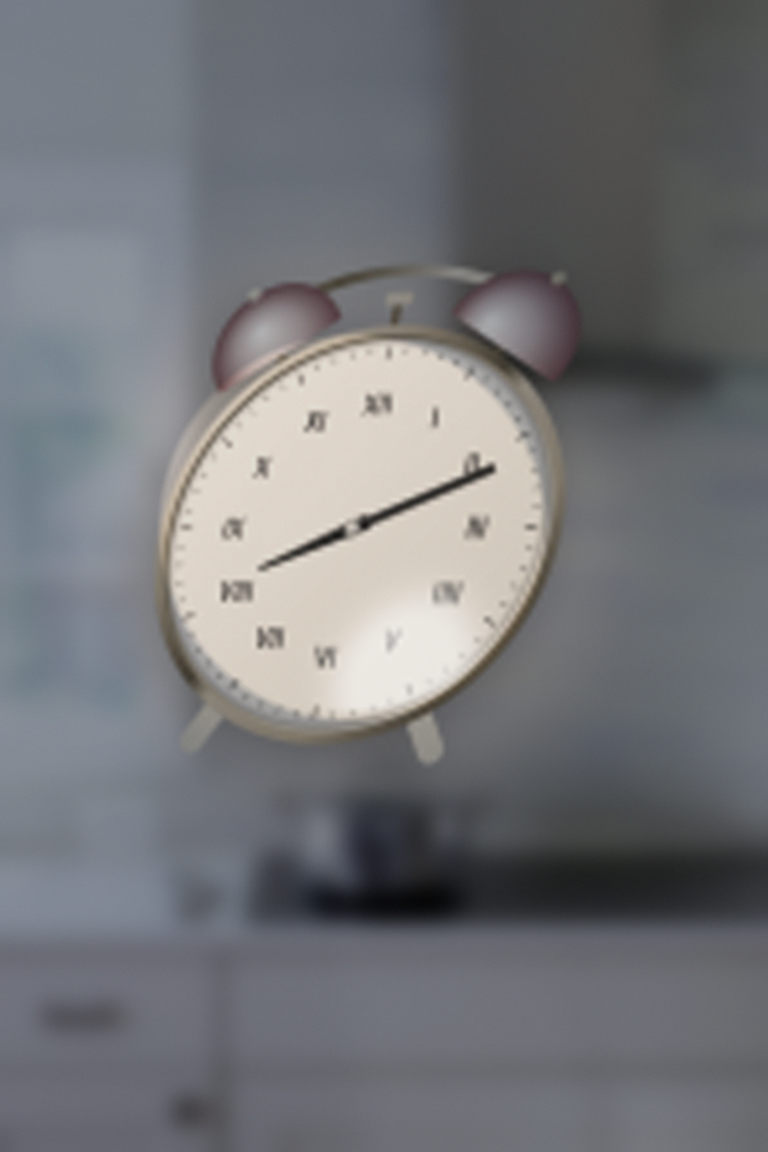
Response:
8.11
